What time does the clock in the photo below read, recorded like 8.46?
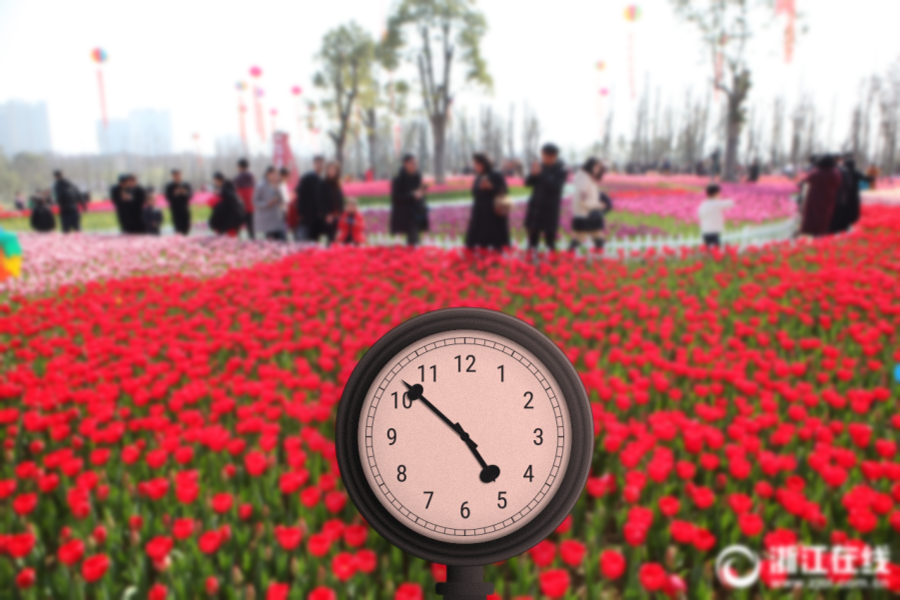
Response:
4.52
